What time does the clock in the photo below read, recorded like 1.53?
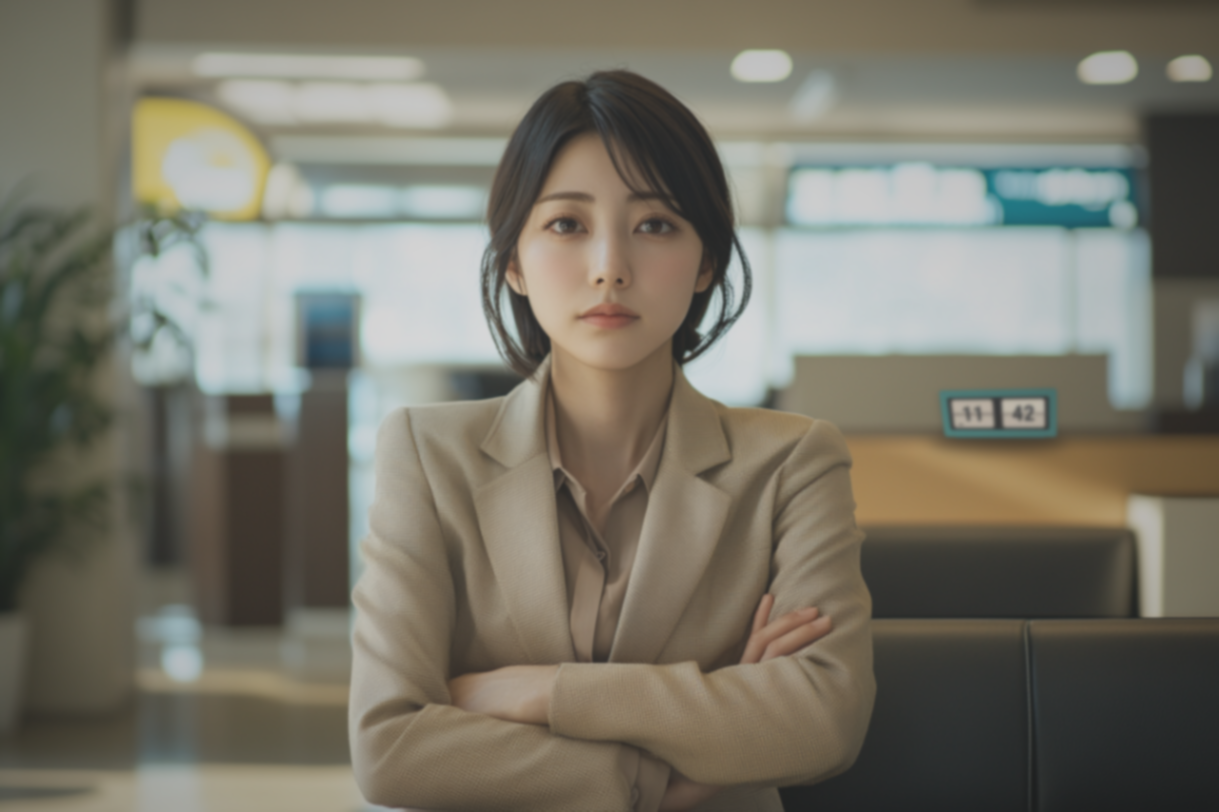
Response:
11.42
